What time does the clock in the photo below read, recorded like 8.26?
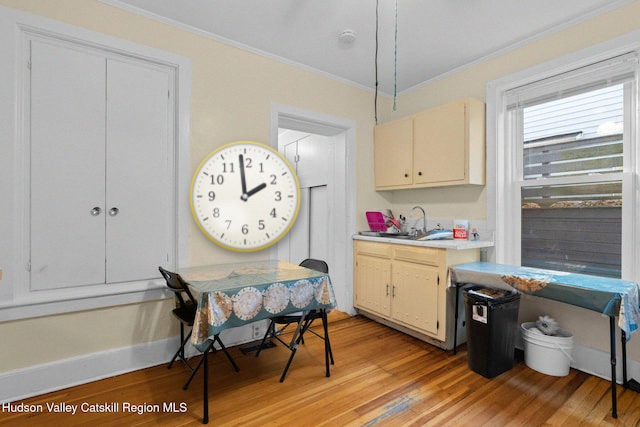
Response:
1.59
